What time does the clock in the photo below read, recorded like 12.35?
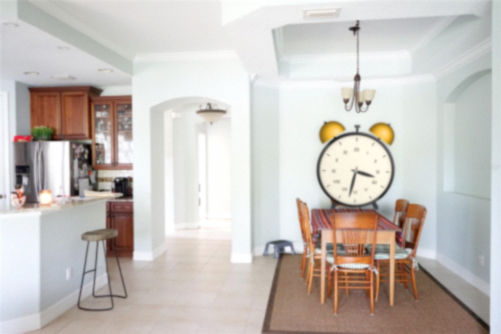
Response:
3.32
